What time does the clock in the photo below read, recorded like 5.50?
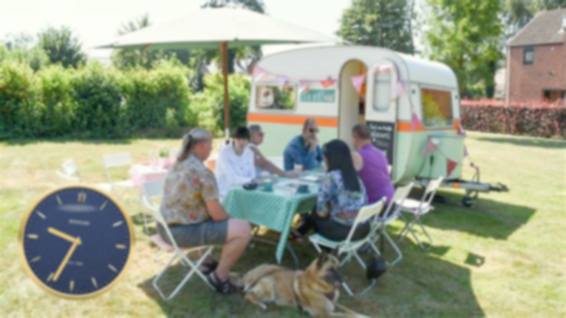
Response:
9.34
